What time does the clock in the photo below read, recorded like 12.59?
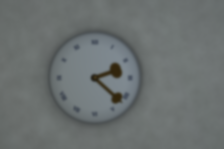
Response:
2.22
